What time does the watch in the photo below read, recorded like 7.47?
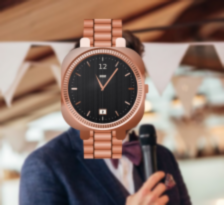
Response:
11.06
